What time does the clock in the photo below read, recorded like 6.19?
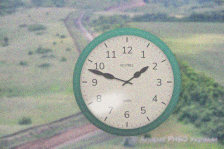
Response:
1.48
